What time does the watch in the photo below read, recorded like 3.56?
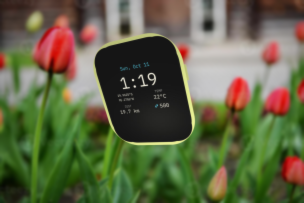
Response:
1.19
